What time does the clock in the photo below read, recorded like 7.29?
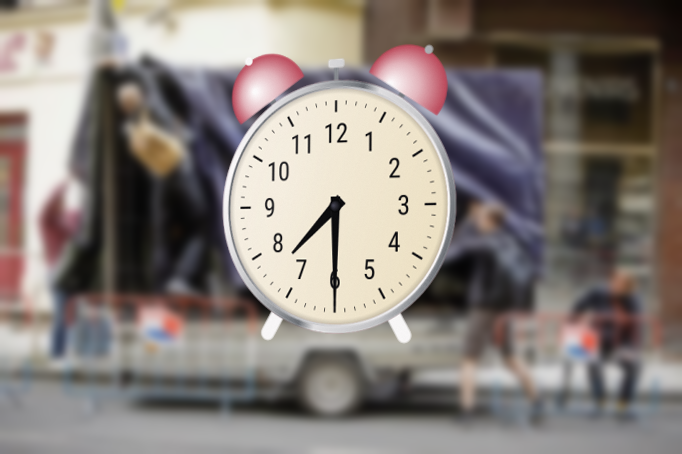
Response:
7.30
